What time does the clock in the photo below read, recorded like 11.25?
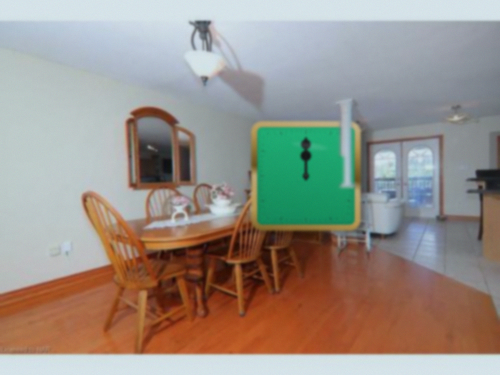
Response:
12.00
